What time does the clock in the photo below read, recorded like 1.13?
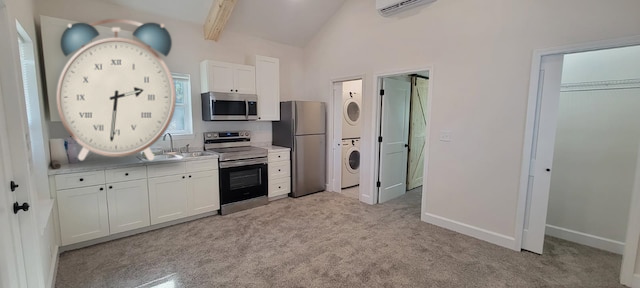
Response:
2.31
